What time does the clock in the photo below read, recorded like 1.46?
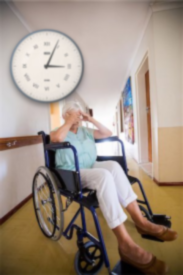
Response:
3.04
